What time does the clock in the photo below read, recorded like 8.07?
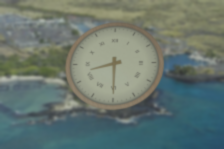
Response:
8.30
